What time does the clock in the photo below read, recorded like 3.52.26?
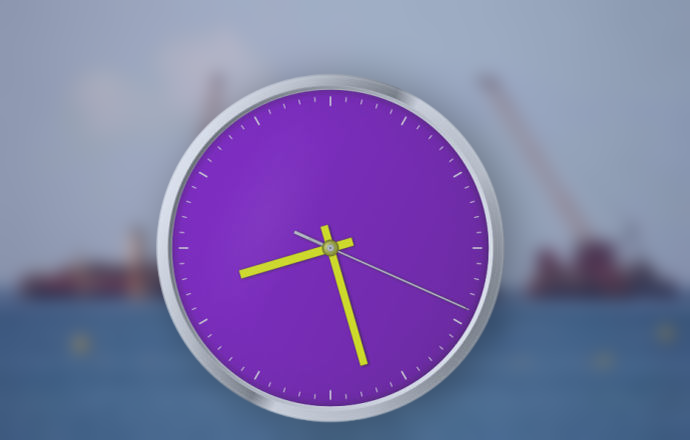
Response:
8.27.19
